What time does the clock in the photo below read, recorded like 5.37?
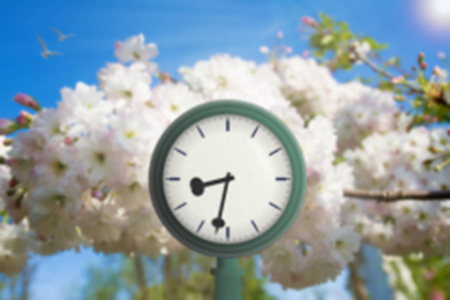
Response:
8.32
